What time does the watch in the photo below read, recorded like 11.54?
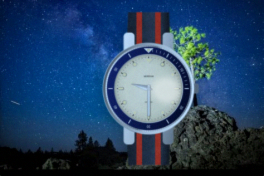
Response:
9.30
